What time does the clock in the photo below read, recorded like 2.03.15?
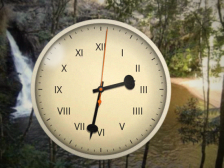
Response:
2.32.01
